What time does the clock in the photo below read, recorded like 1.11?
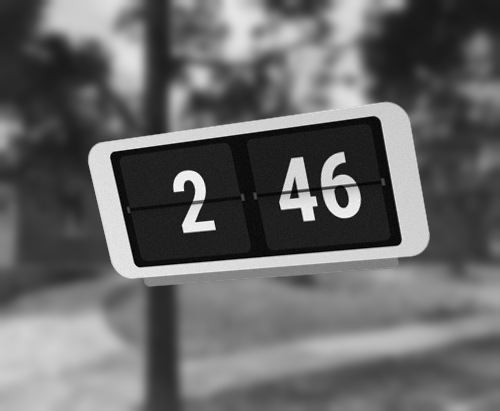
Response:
2.46
